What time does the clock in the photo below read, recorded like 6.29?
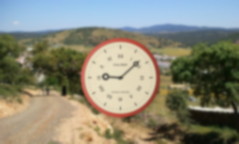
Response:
9.08
